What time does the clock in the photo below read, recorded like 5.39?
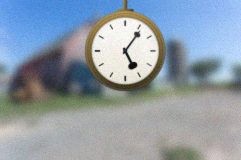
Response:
5.06
